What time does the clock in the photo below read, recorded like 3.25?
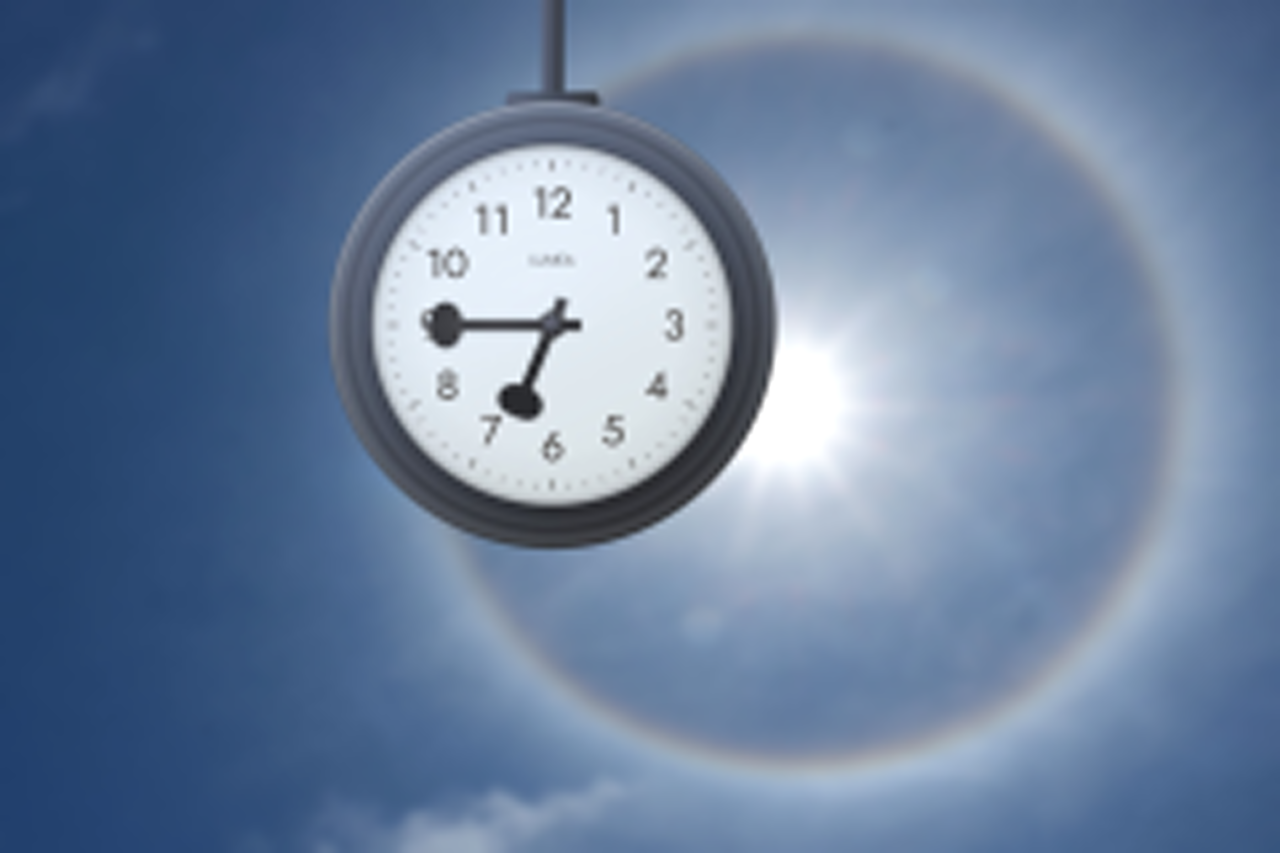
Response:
6.45
